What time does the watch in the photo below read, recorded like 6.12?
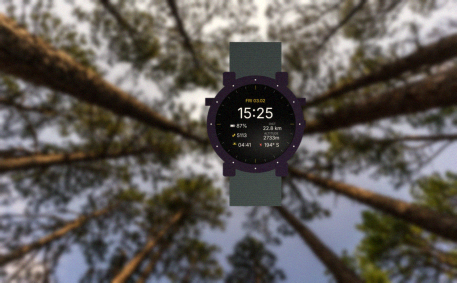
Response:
15.25
